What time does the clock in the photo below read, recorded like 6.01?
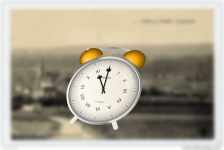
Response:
11.00
